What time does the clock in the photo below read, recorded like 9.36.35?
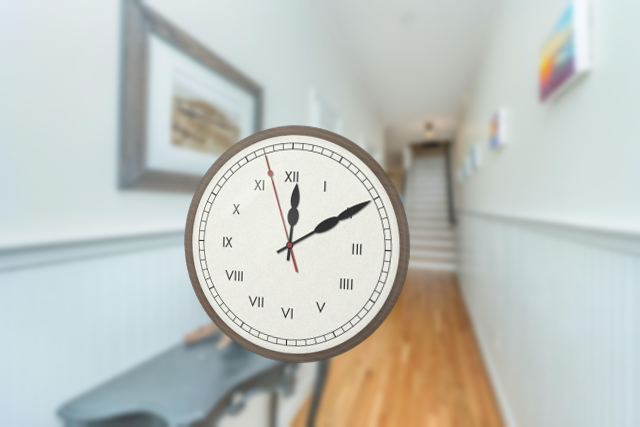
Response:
12.09.57
